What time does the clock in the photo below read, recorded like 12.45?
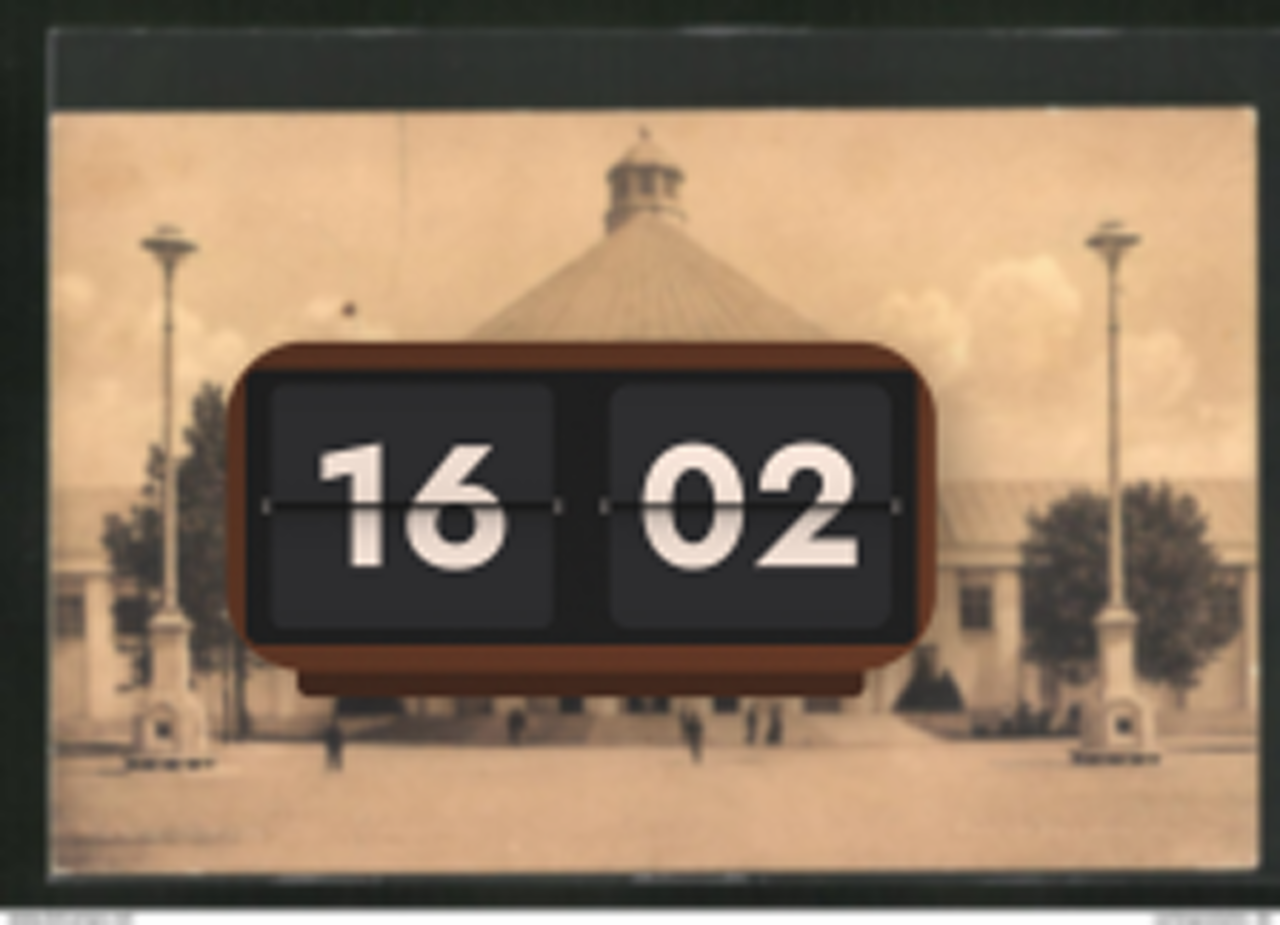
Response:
16.02
